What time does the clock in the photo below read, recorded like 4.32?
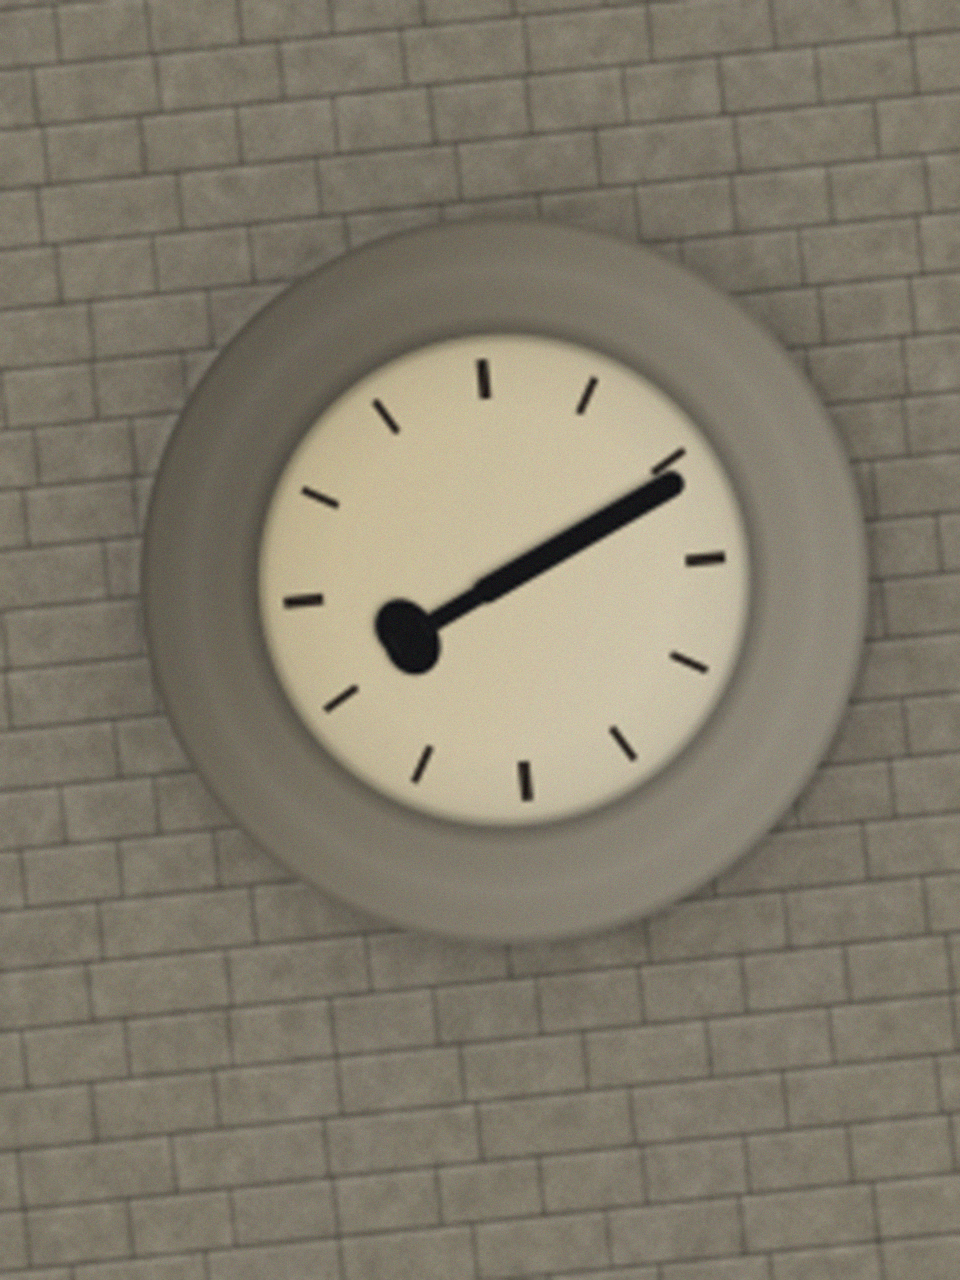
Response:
8.11
